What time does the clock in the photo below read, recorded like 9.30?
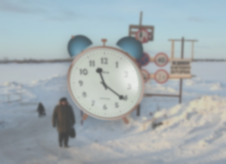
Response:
11.21
